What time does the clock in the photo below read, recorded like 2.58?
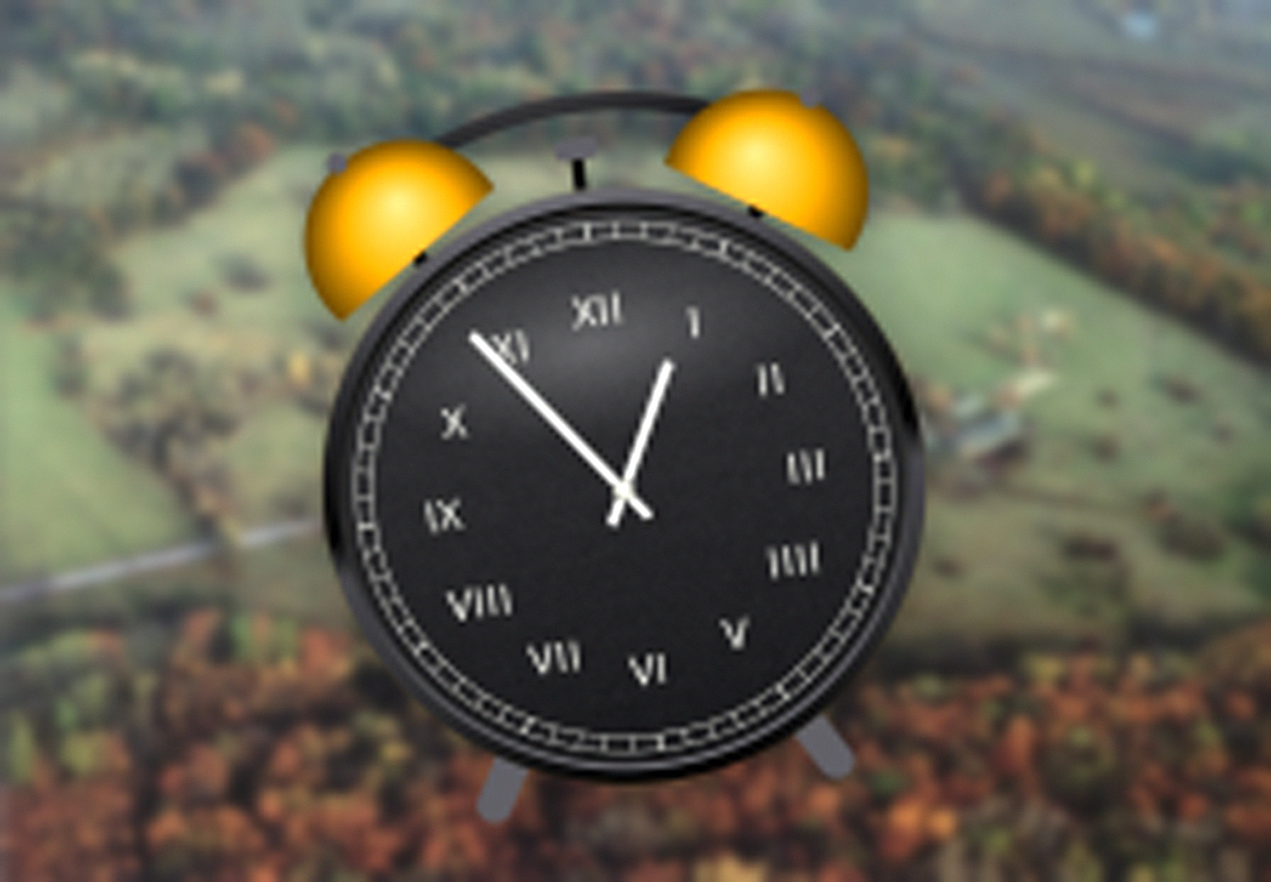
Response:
12.54
